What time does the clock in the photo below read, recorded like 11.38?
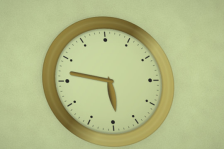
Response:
5.47
